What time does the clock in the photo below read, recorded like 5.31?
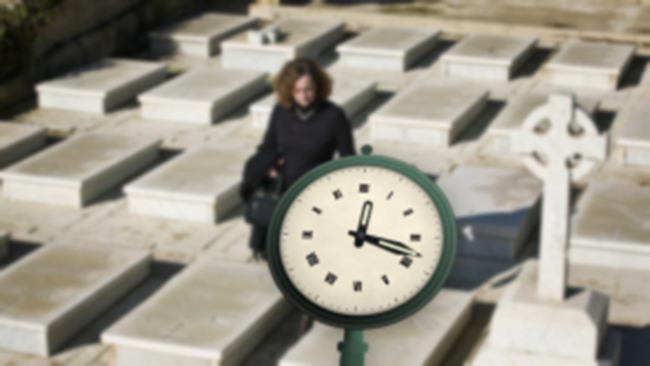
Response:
12.18
